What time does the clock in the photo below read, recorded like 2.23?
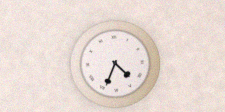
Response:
4.34
